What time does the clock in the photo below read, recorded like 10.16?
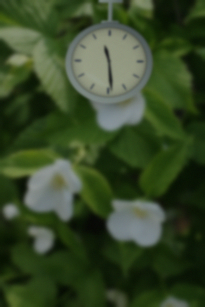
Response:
11.29
